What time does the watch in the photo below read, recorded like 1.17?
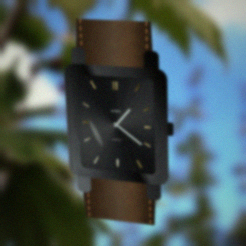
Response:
1.21
